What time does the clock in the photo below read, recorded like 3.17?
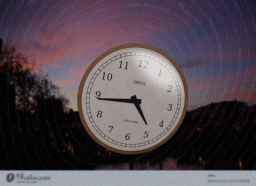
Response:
4.44
